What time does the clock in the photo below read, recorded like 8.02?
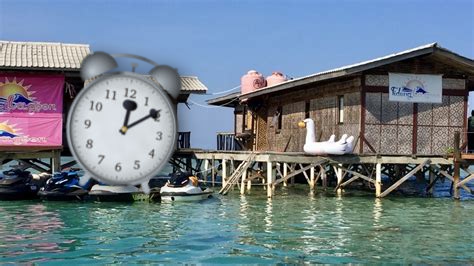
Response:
12.09
